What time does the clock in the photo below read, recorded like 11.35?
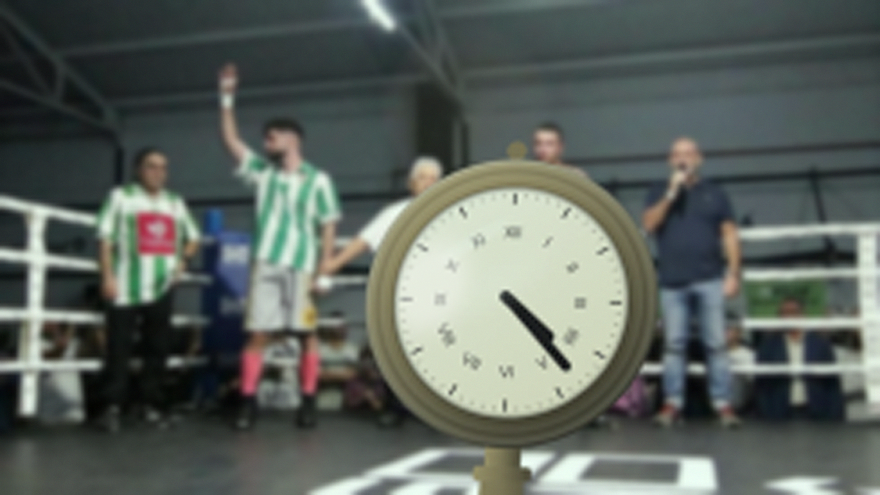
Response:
4.23
